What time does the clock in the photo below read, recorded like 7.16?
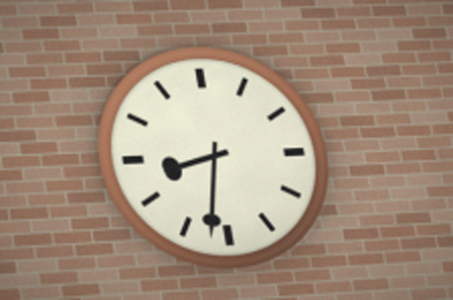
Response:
8.32
